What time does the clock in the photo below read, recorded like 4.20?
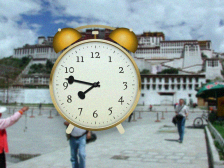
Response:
7.47
